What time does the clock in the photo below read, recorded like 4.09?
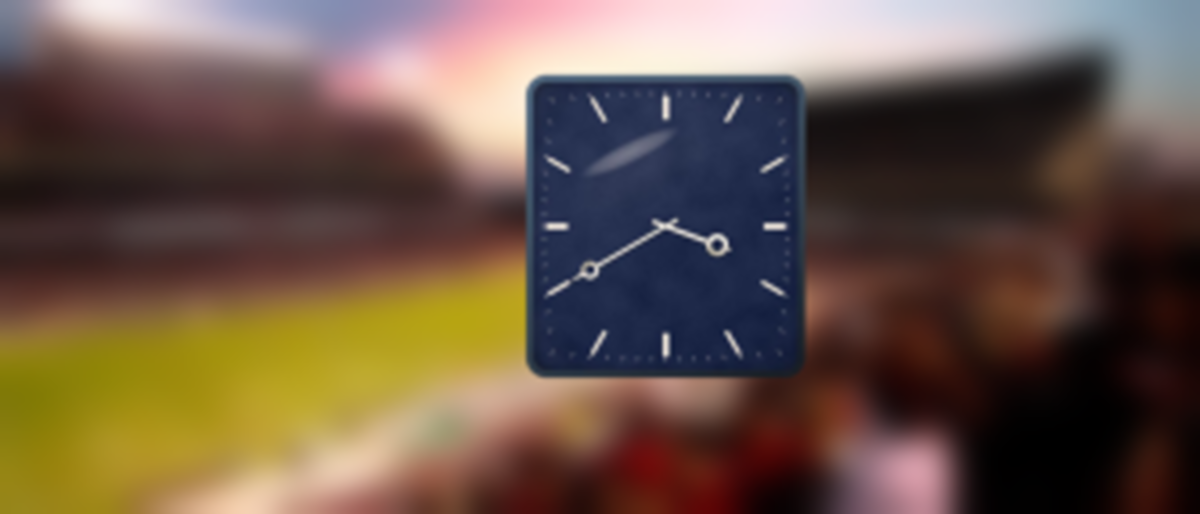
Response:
3.40
